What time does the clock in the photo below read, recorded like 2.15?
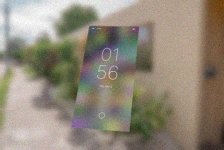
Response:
1.56
